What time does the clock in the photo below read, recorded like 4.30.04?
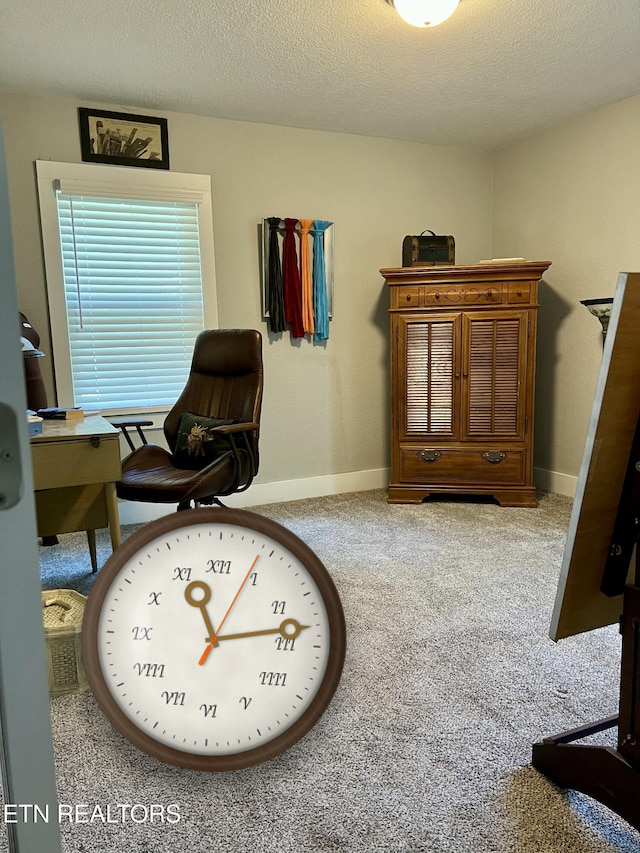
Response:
11.13.04
